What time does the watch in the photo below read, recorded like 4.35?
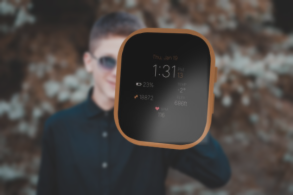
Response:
1.31
